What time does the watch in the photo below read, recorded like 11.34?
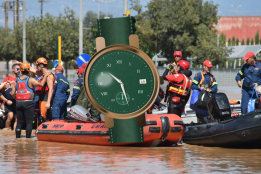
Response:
10.28
